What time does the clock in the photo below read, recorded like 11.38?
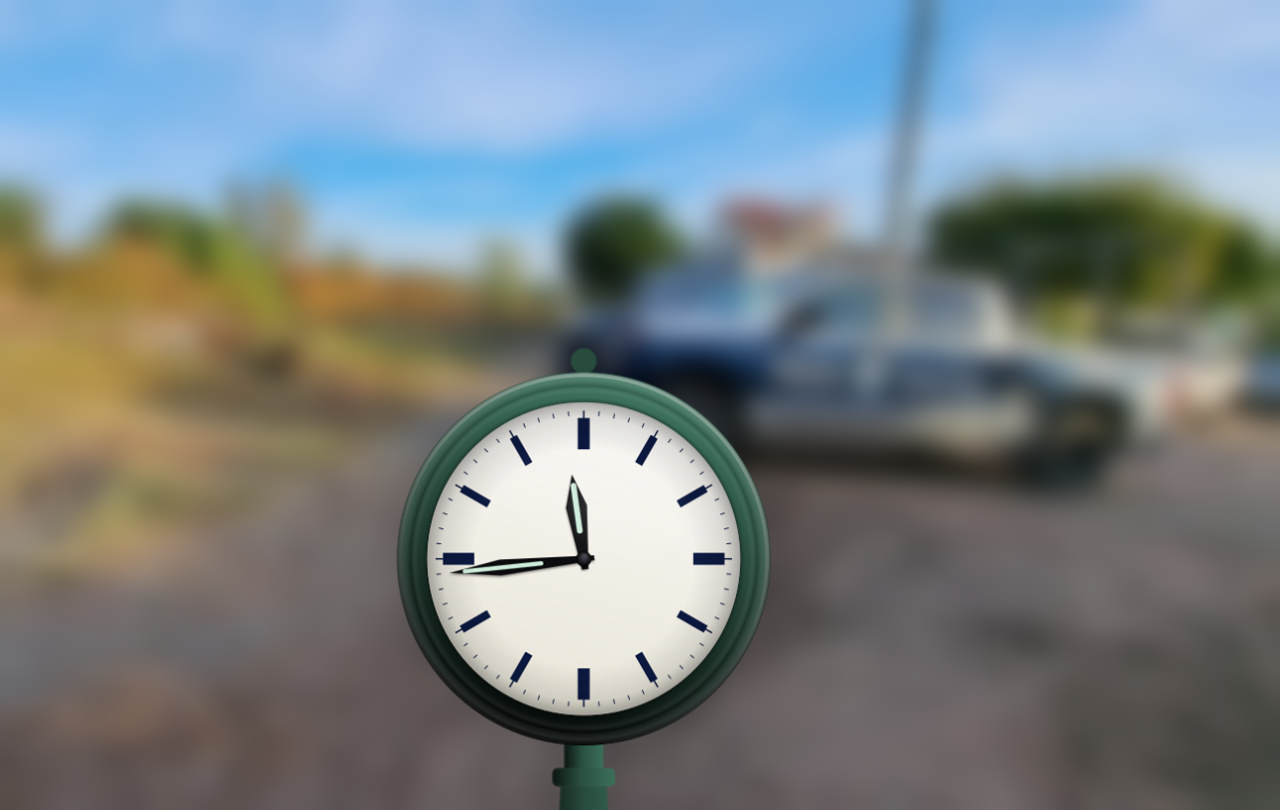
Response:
11.44
